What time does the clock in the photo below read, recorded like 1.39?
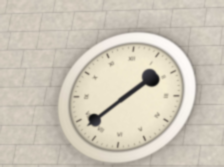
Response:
1.38
